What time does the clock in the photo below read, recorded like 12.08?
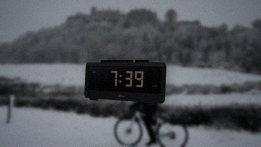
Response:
7.39
